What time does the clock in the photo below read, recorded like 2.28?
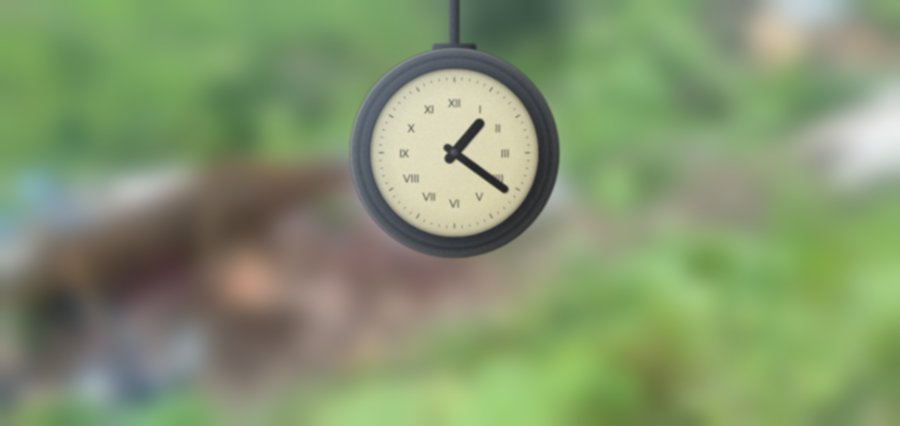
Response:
1.21
